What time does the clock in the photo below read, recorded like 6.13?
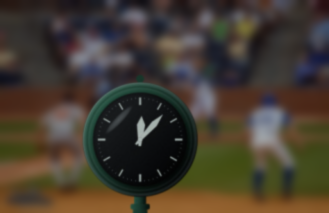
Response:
12.07
